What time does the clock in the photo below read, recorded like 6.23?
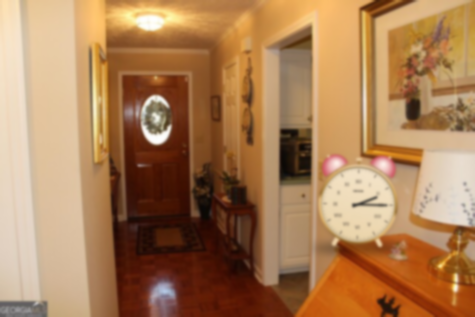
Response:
2.15
